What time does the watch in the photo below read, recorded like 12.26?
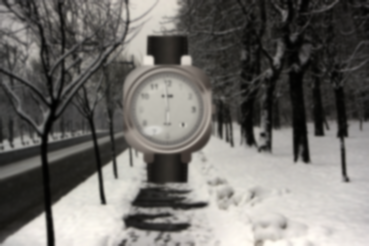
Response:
5.59
